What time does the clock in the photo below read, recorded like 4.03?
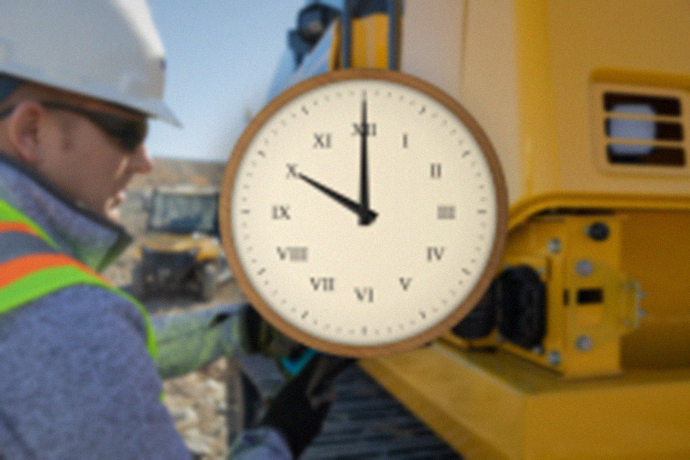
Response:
10.00
